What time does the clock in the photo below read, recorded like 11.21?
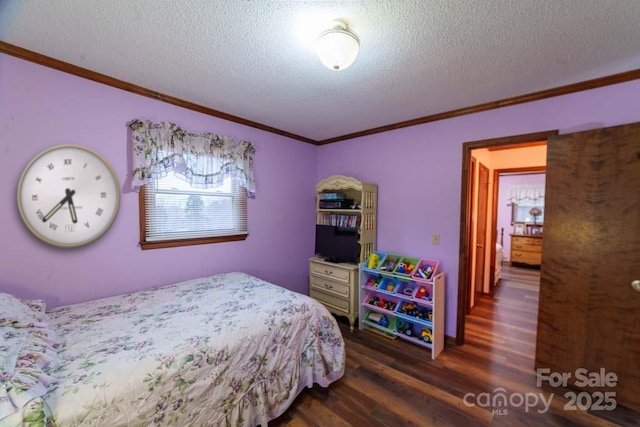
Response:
5.38
